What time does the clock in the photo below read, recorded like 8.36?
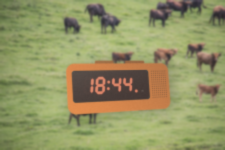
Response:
18.44
